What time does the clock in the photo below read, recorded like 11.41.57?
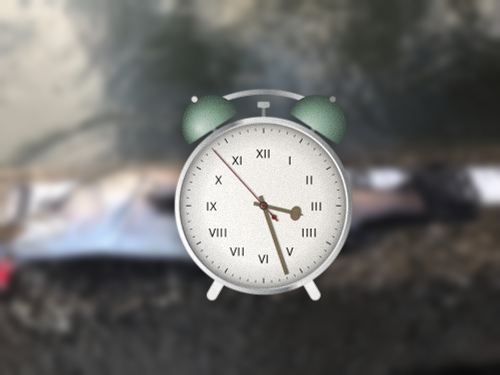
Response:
3.26.53
